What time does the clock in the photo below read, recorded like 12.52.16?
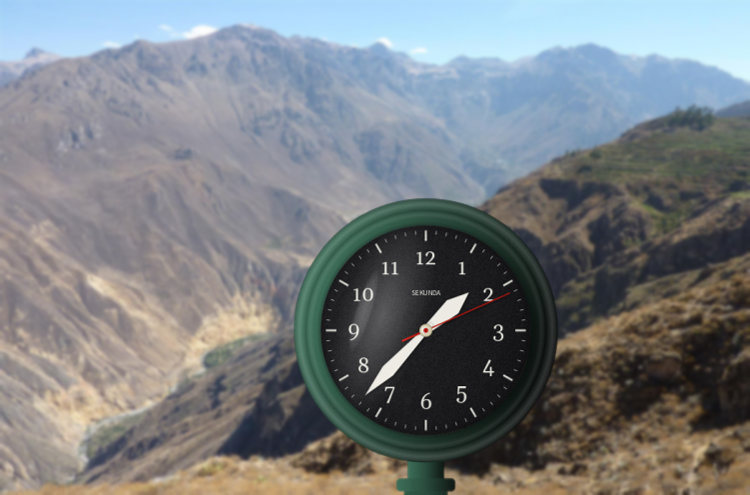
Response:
1.37.11
